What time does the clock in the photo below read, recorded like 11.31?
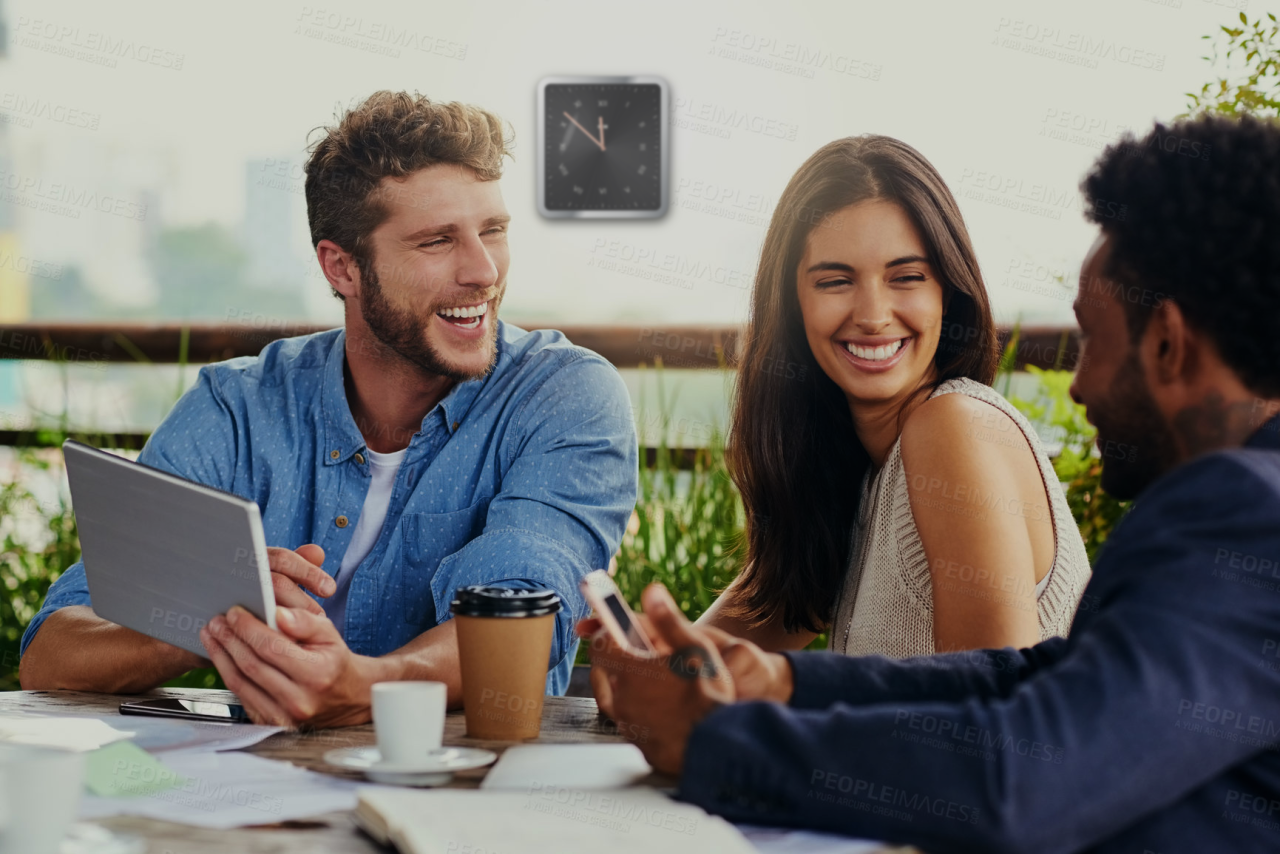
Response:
11.52
